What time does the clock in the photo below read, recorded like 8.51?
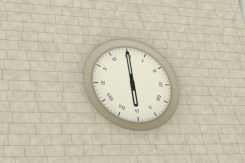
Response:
6.00
